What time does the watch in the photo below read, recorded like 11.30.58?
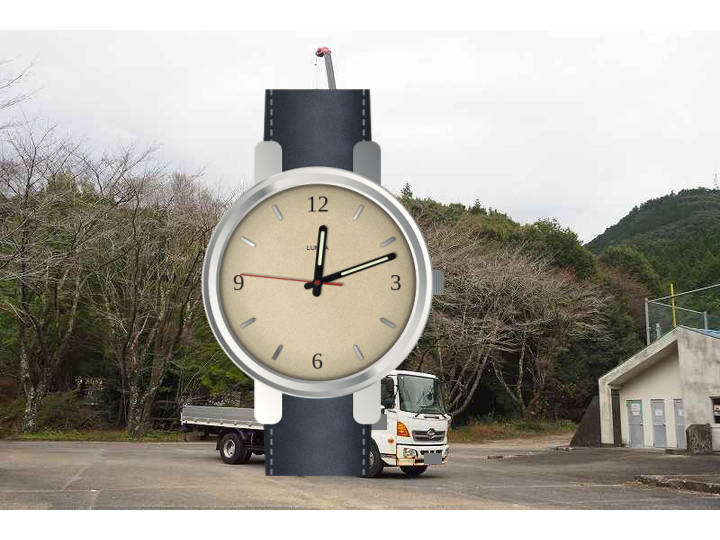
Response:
12.11.46
